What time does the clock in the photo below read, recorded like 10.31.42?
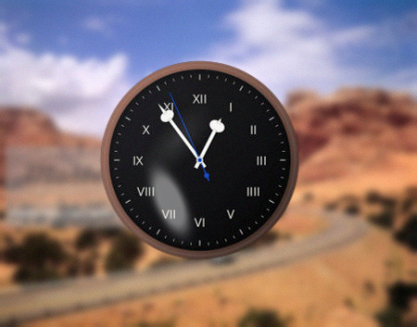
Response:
12.53.56
